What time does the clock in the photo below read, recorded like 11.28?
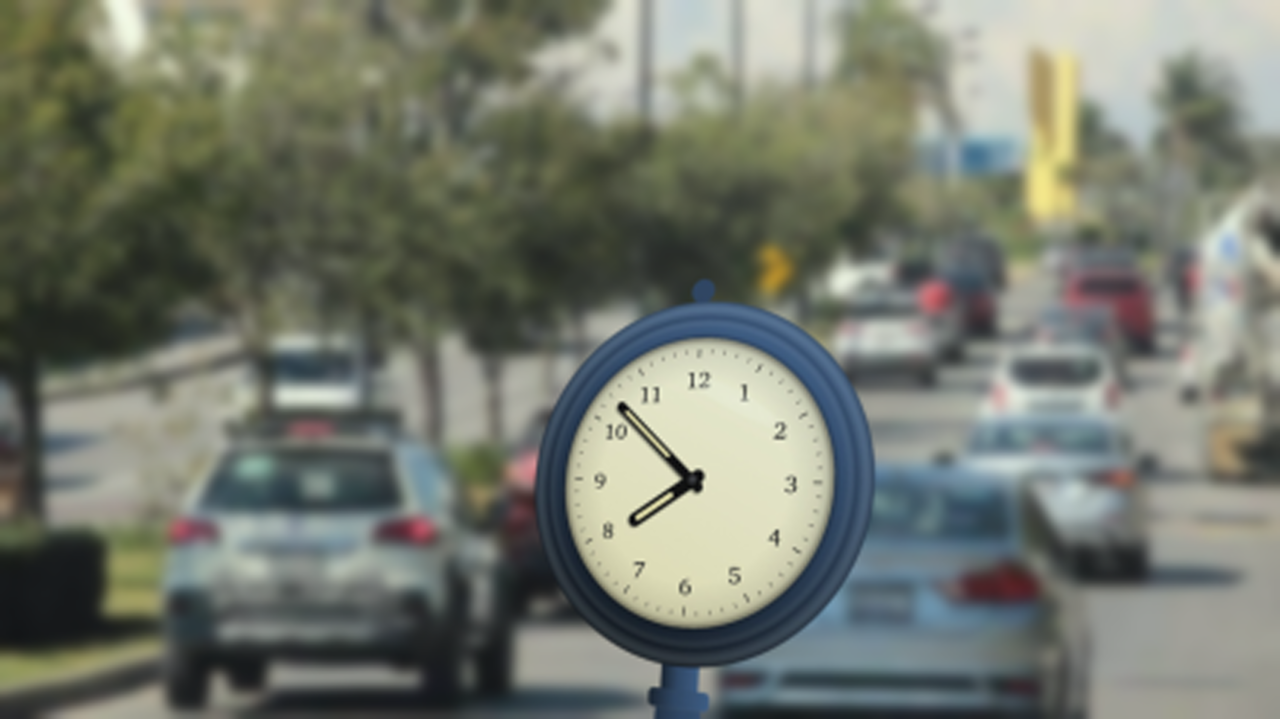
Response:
7.52
